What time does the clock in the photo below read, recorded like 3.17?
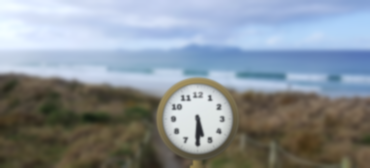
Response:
5.30
